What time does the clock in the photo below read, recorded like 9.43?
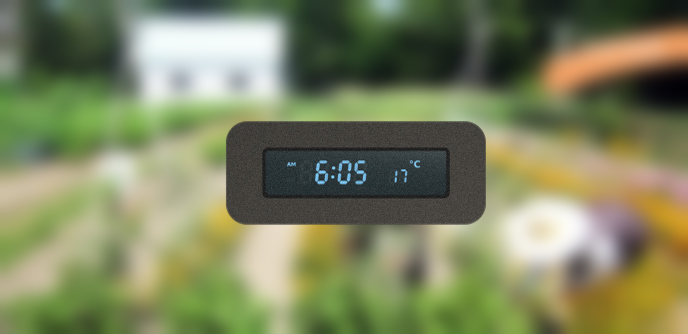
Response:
6.05
